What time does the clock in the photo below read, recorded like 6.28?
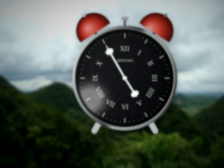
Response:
4.55
